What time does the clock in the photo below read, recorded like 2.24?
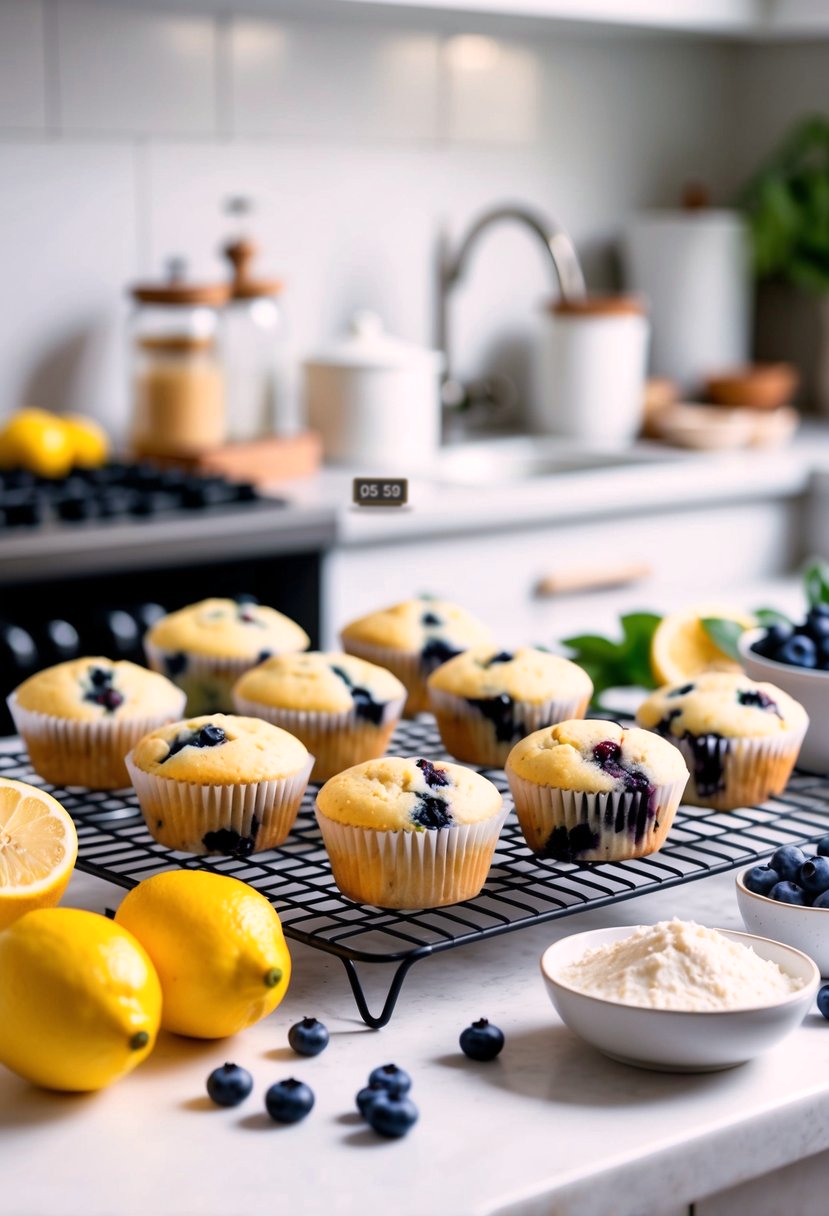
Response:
5.59
